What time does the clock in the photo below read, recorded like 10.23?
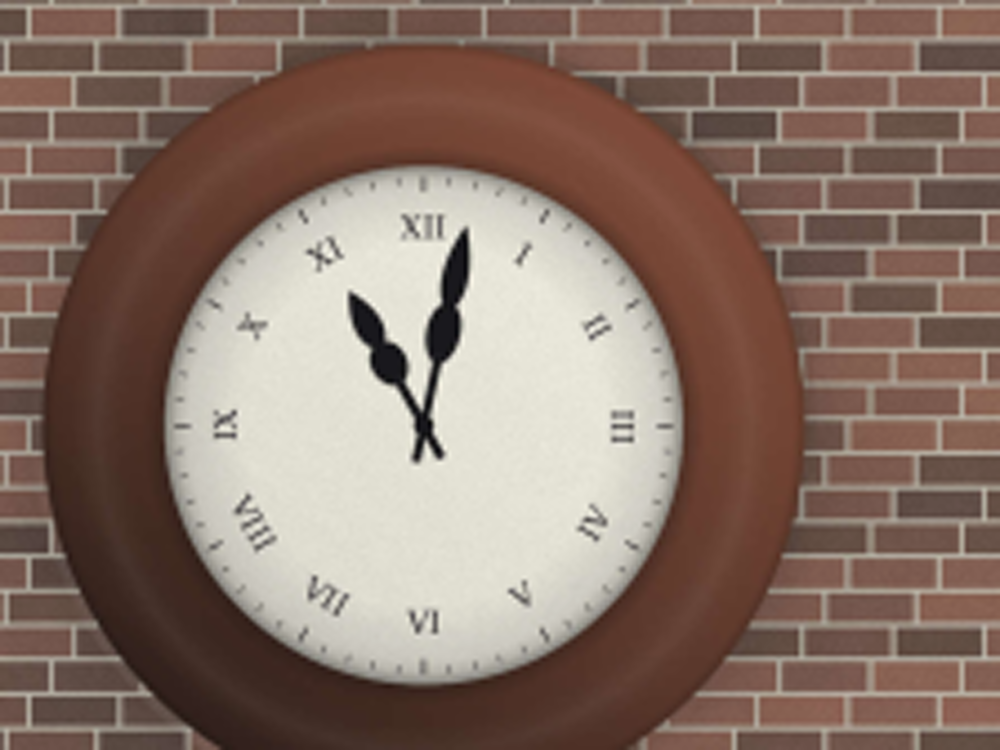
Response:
11.02
